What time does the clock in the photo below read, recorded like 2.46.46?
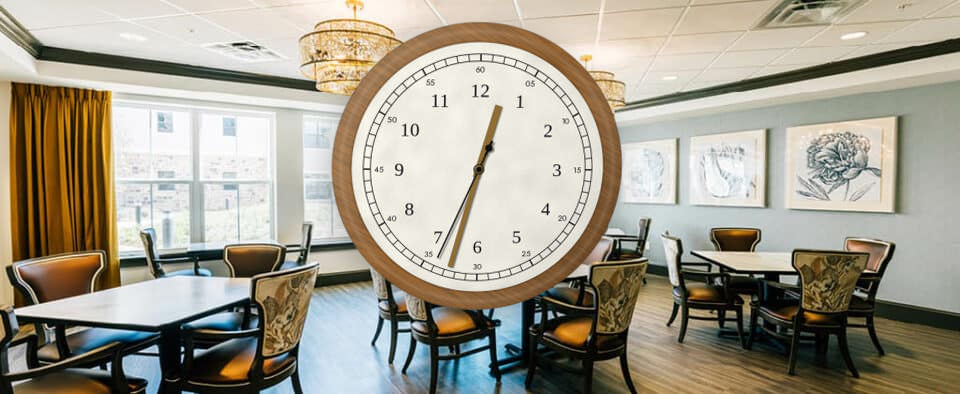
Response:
12.32.34
